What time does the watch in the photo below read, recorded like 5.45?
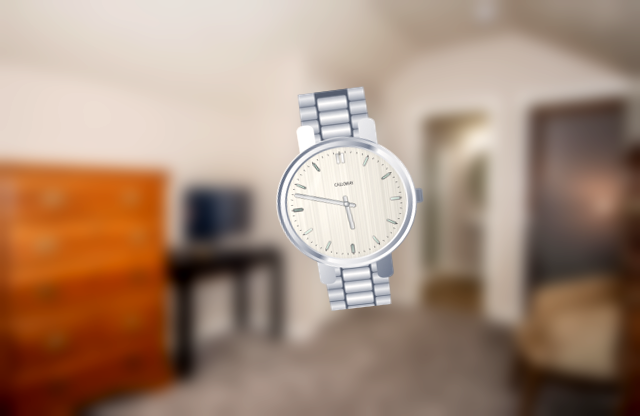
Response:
5.48
